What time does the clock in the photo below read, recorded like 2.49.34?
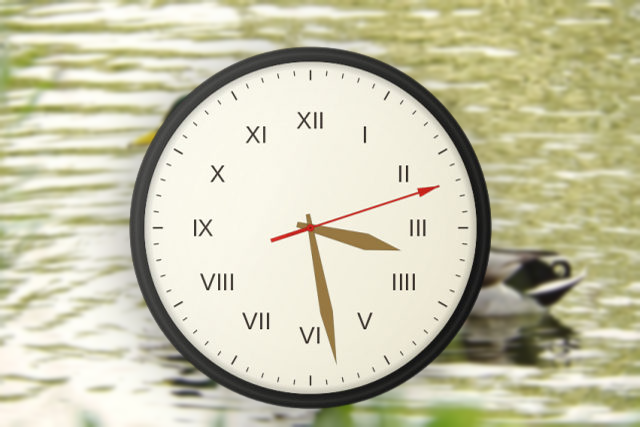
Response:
3.28.12
